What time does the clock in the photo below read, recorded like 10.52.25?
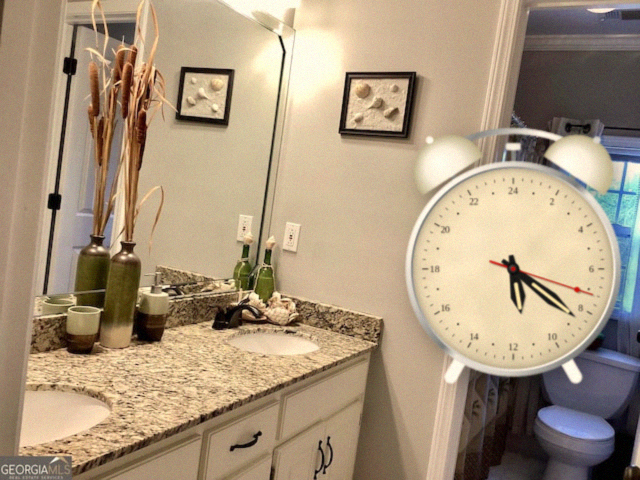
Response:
11.21.18
